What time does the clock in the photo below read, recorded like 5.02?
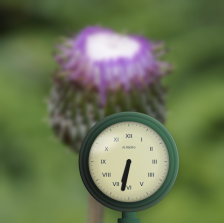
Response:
6.32
